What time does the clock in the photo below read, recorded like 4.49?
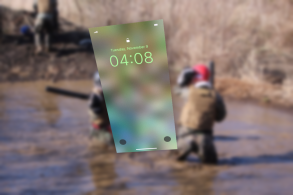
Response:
4.08
